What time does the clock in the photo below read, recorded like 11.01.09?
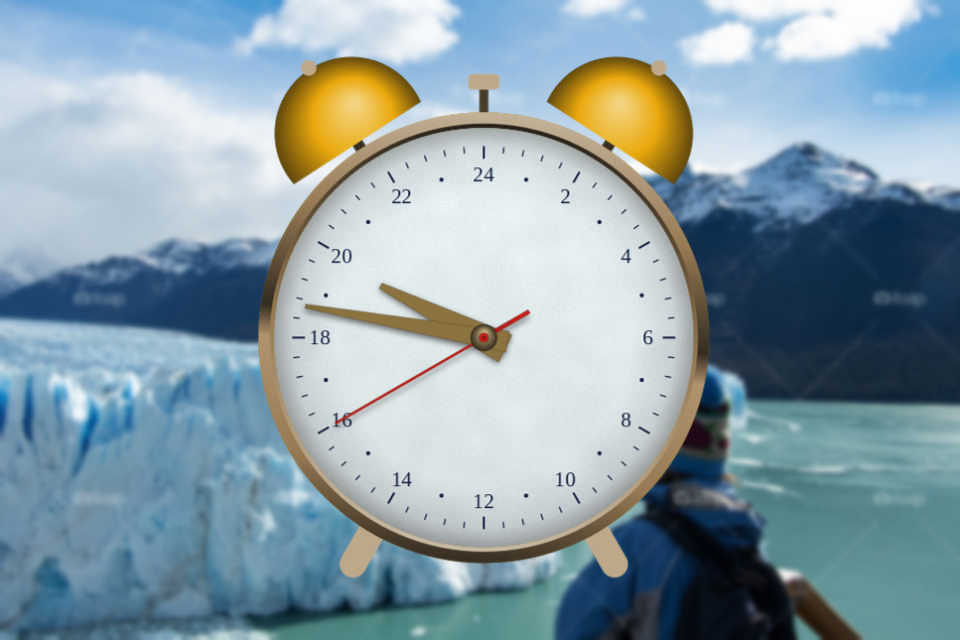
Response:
19.46.40
